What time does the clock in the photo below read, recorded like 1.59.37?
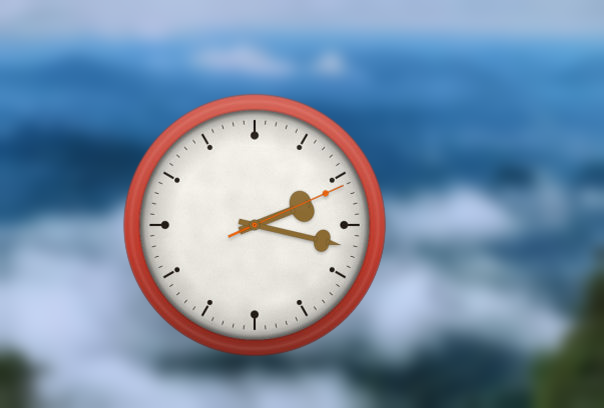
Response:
2.17.11
